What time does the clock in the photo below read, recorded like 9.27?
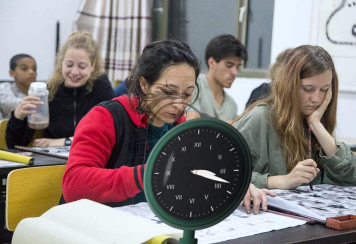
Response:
3.18
